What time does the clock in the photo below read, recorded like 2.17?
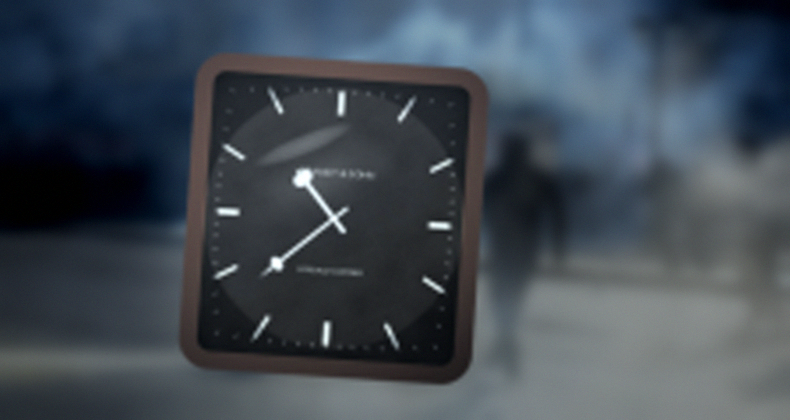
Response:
10.38
